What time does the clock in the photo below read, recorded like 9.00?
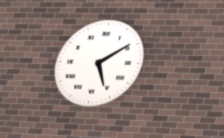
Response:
5.09
